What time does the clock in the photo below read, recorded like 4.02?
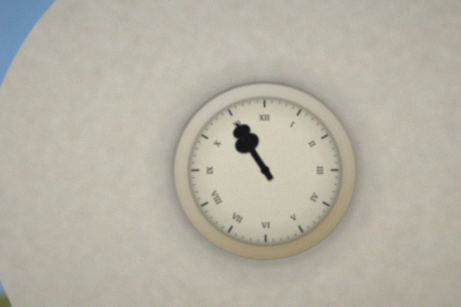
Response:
10.55
